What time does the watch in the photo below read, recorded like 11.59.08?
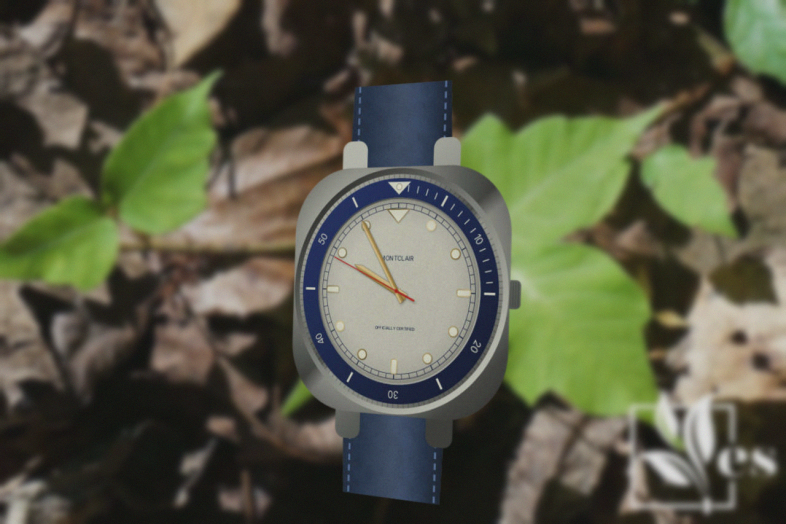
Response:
9.54.49
